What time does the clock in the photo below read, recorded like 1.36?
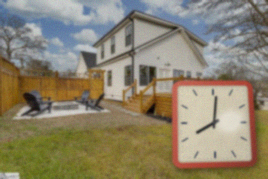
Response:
8.01
